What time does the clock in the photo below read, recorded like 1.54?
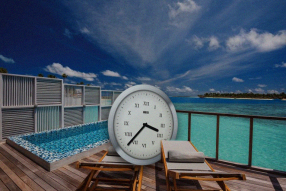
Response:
3.37
